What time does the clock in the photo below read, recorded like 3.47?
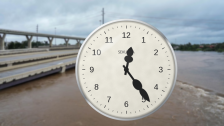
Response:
12.24
